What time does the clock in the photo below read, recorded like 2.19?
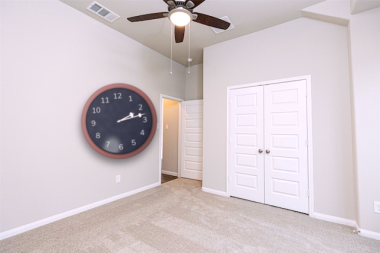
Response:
2.13
